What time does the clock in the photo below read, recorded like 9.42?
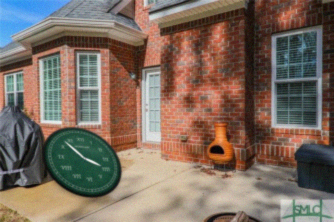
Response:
3.53
